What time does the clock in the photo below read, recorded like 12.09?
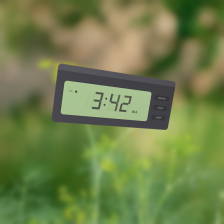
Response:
3.42
